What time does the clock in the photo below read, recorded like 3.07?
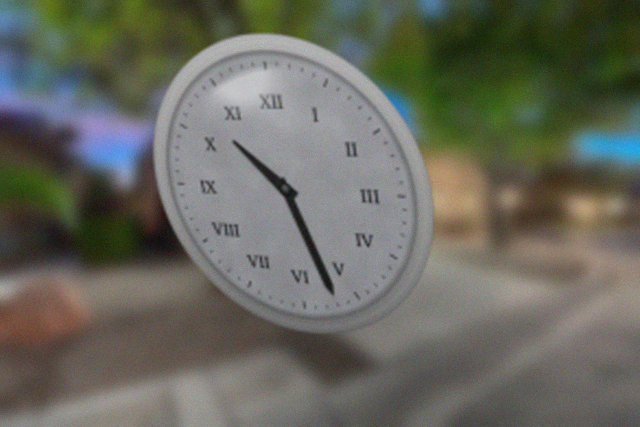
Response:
10.27
